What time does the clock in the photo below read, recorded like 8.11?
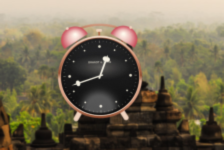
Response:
12.42
